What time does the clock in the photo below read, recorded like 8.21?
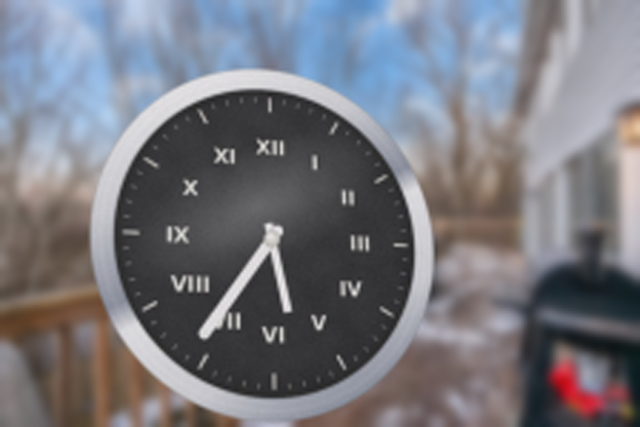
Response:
5.36
